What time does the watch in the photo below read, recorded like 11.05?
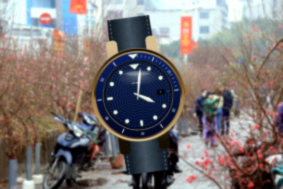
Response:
4.02
